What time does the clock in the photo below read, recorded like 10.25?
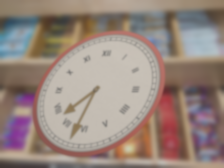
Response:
7.32
